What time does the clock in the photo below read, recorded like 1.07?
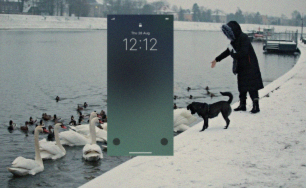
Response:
12.12
